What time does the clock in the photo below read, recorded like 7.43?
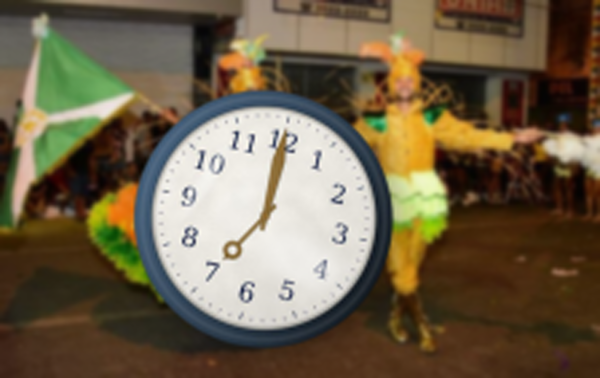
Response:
7.00
